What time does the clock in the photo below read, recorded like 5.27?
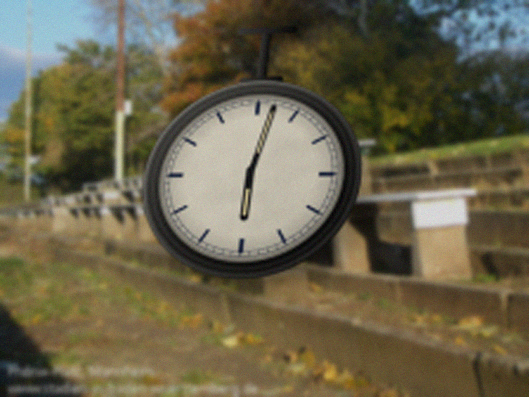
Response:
6.02
